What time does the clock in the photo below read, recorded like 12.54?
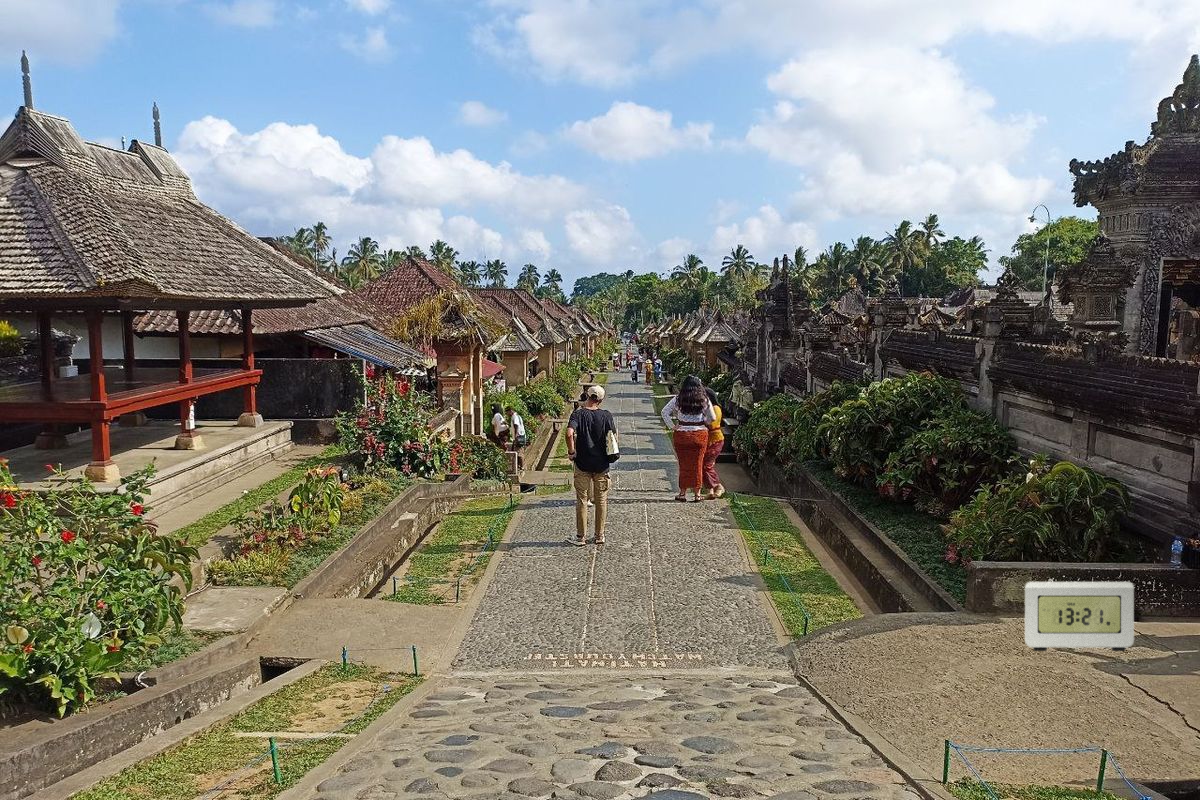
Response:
13.21
